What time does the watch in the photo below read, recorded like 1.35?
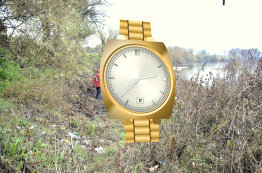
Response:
2.38
